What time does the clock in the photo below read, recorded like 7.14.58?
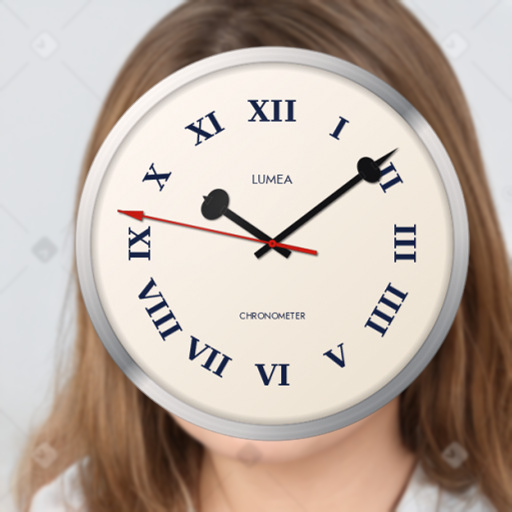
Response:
10.08.47
